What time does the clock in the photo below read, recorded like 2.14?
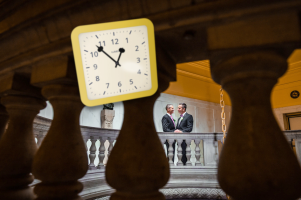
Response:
12.53
